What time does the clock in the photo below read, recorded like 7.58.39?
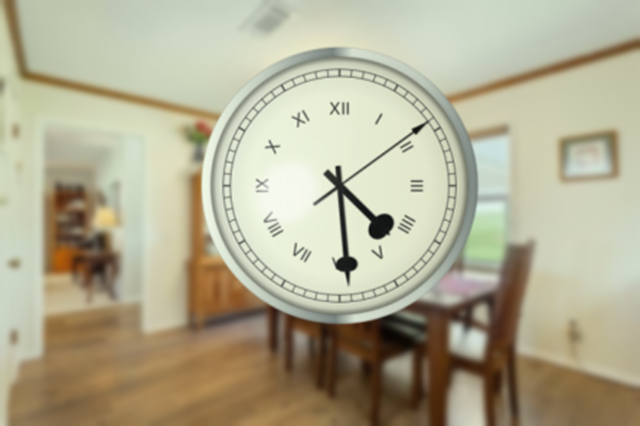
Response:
4.29.09
